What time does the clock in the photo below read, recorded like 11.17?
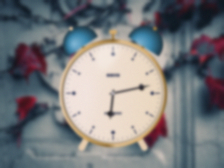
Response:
6.13
